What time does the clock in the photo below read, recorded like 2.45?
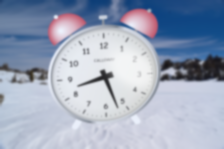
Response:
8.27
